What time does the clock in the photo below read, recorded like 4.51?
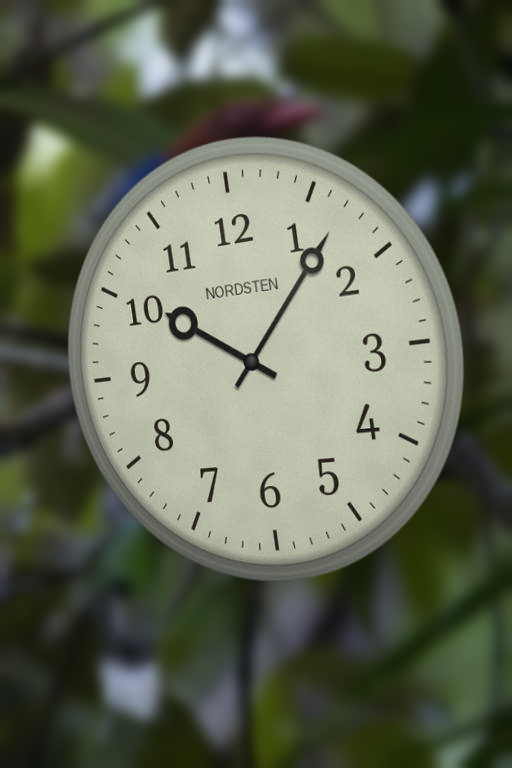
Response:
10.07
